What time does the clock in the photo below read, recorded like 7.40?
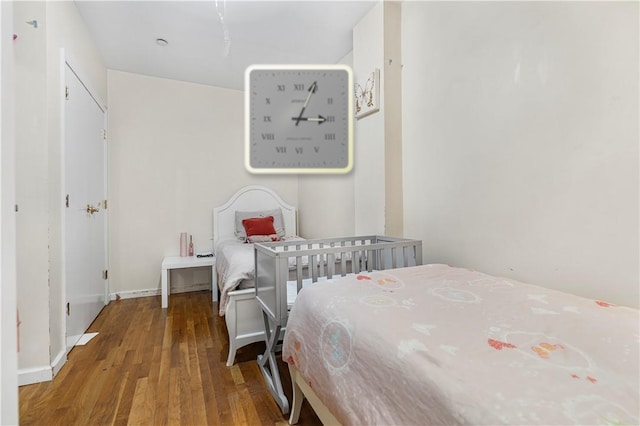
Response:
3.04
